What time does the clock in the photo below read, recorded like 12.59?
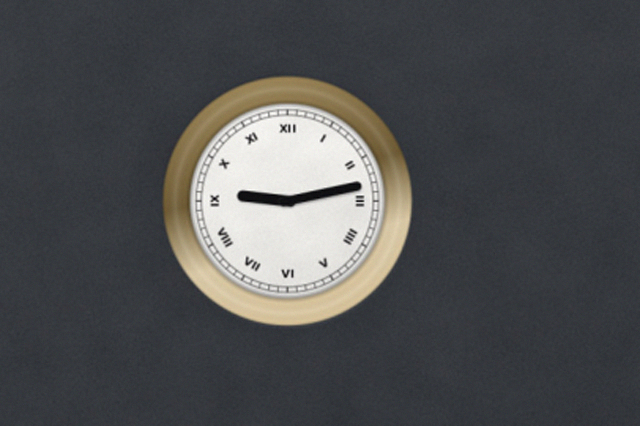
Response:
9.13
